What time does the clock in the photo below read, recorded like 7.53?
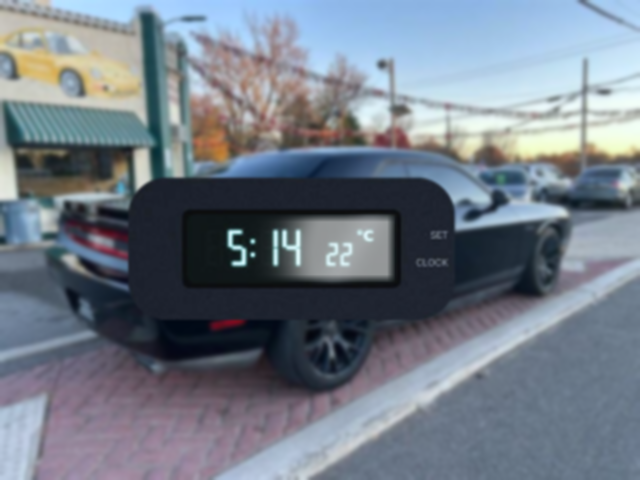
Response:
5.14
